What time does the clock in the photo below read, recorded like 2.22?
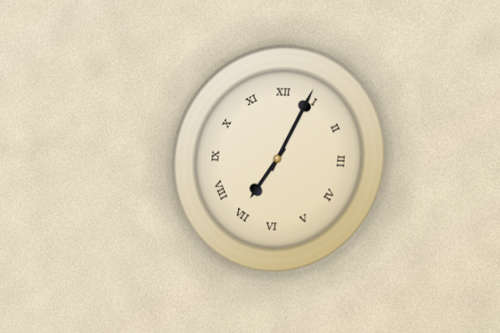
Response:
7.04
